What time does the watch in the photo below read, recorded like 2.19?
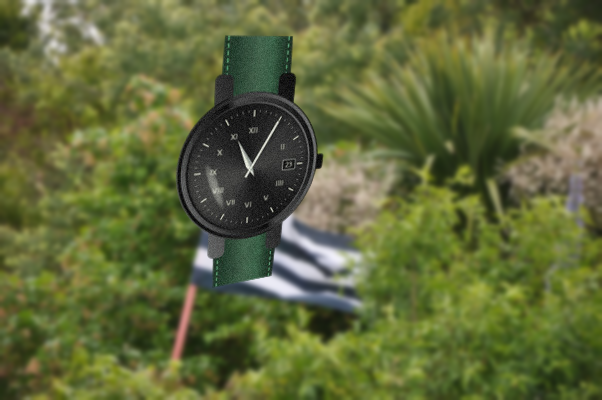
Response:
11.05
